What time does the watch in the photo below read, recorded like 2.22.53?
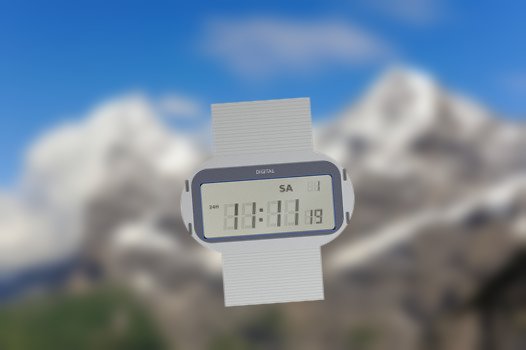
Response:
11.11.19
